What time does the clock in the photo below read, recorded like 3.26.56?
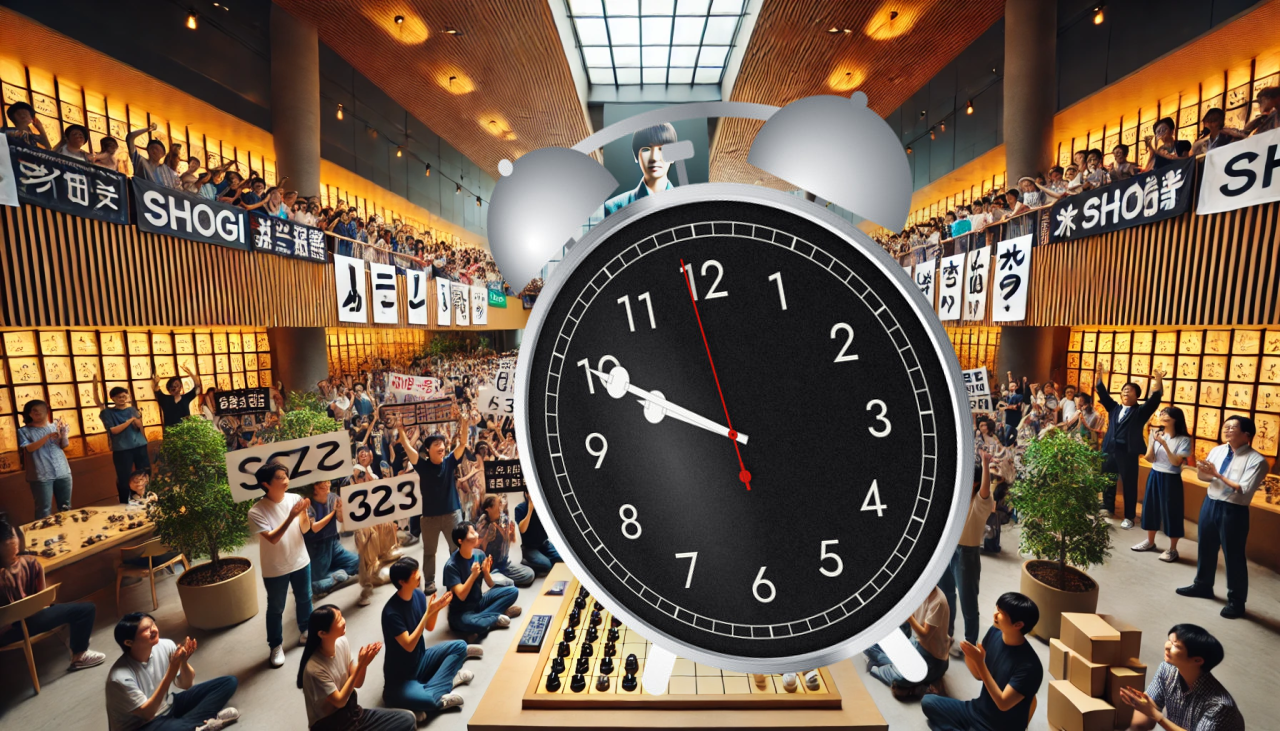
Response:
9.49.59
